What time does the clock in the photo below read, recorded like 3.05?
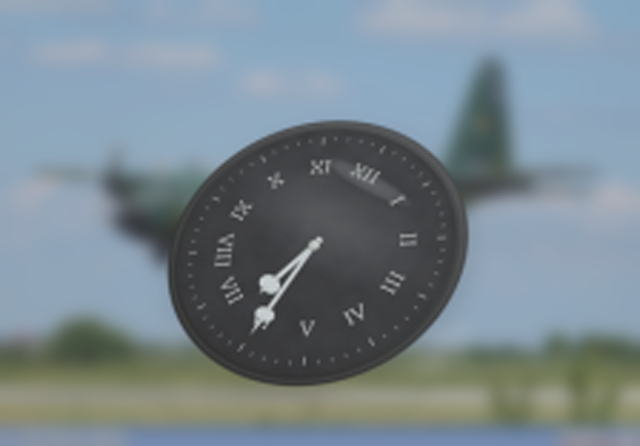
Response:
6.30
